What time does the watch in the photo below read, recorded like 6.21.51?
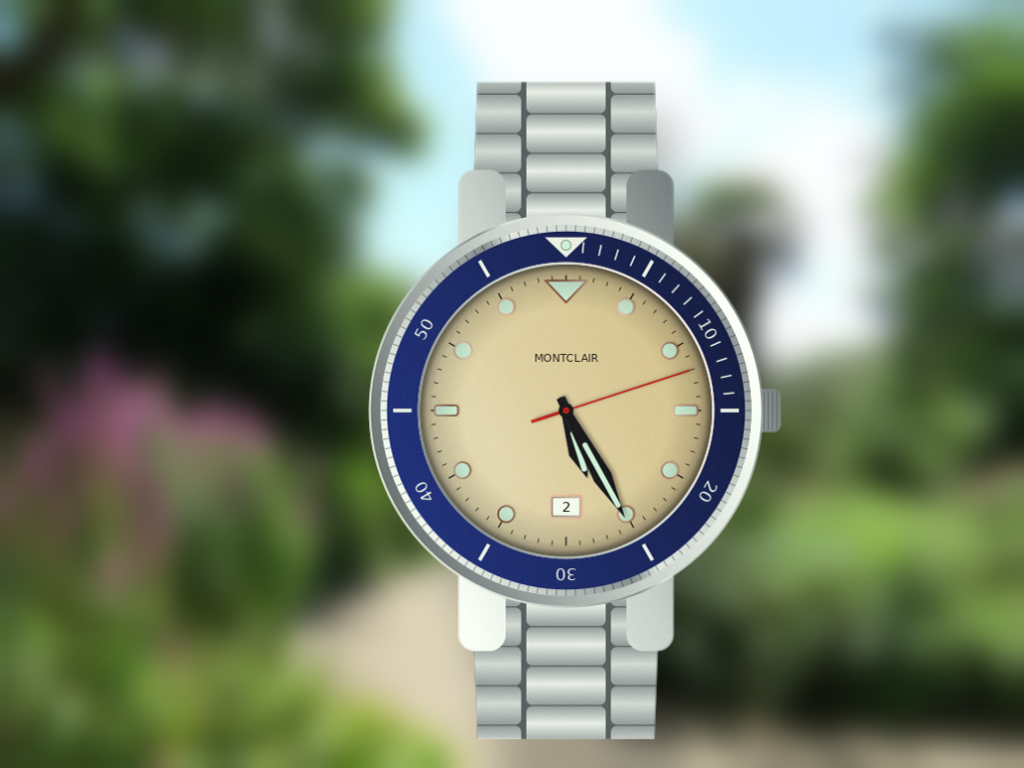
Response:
5.25.12
